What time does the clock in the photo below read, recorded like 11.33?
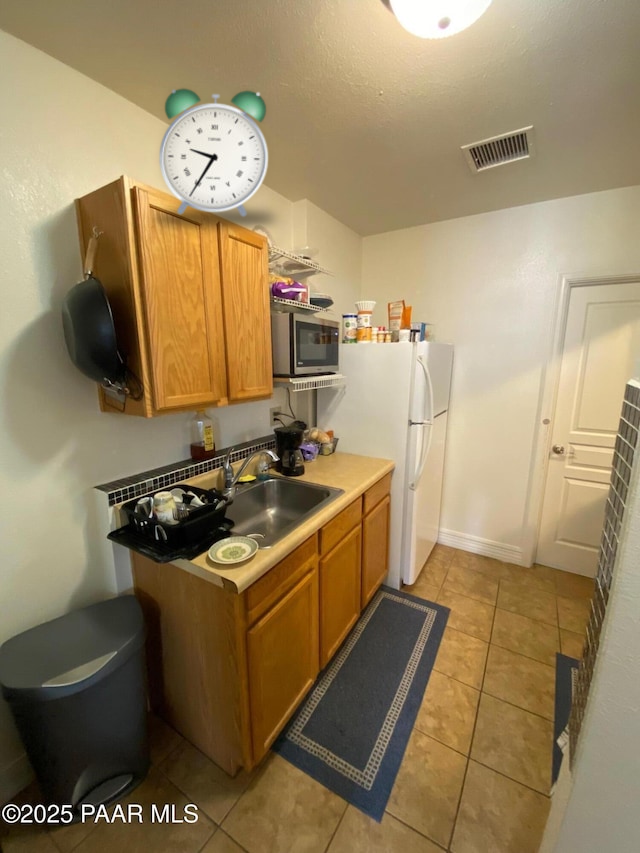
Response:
9.35
